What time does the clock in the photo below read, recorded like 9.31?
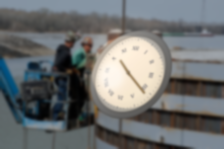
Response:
10.21
